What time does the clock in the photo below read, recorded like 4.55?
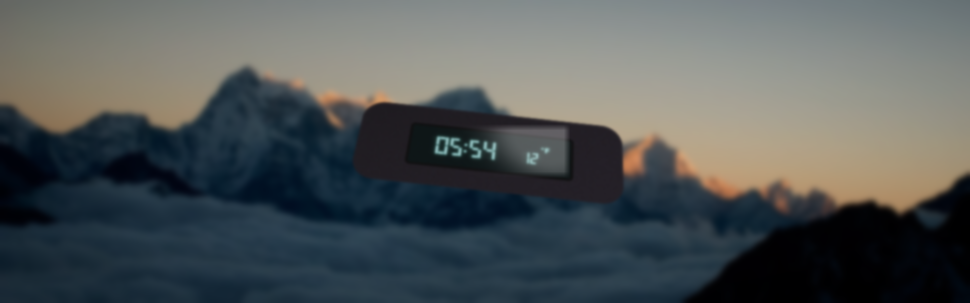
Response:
5.54
